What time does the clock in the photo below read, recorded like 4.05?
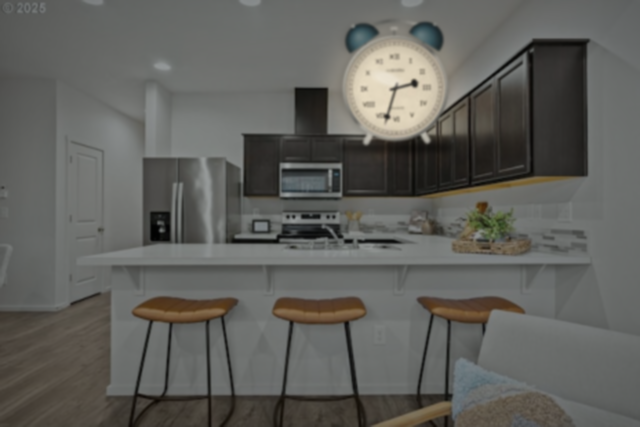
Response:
2.33
